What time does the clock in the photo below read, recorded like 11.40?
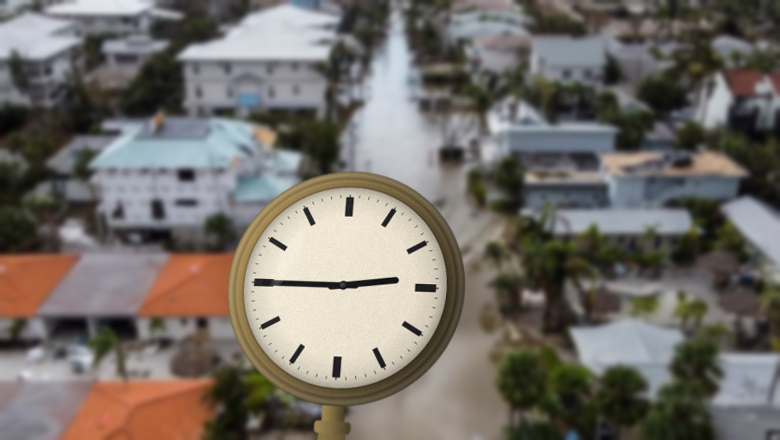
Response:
2.45
